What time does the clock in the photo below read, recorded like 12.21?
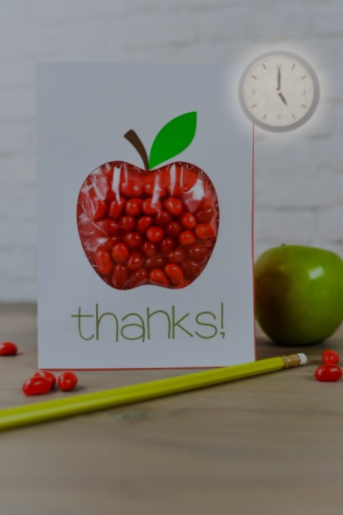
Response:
5.00
